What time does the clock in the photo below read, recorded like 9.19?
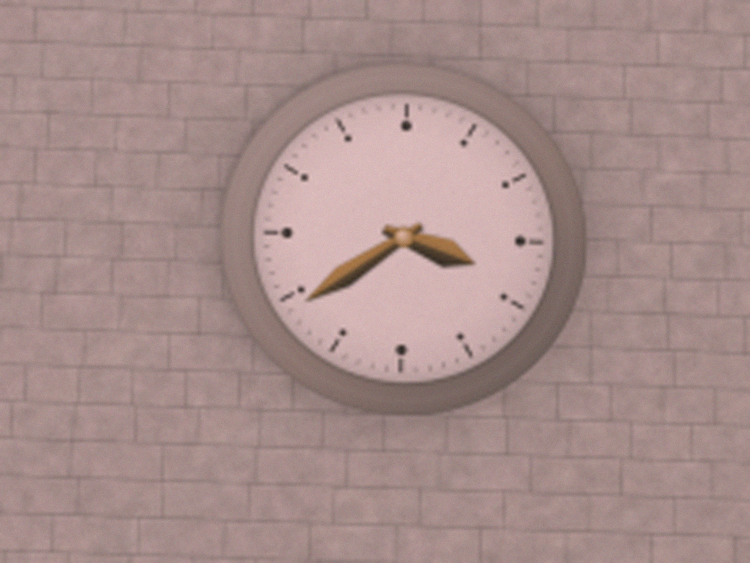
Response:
3.39
